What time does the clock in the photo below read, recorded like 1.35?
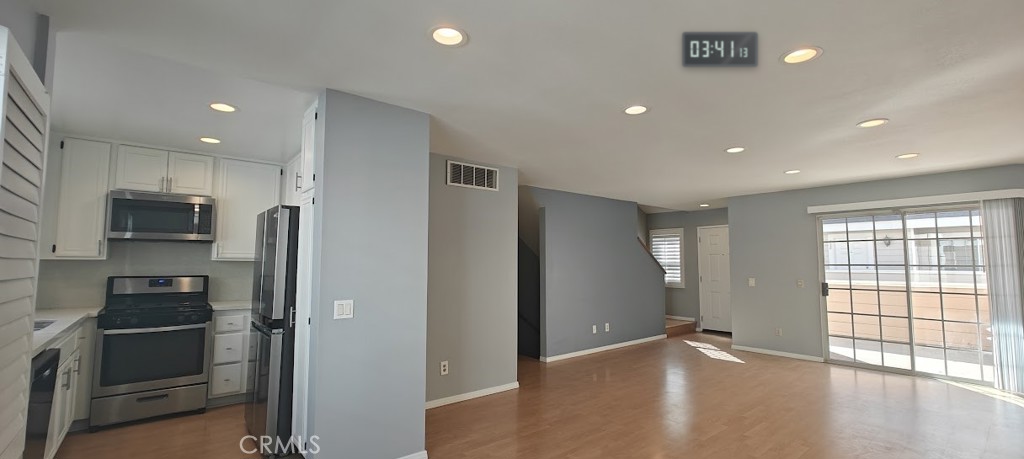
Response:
3.41
